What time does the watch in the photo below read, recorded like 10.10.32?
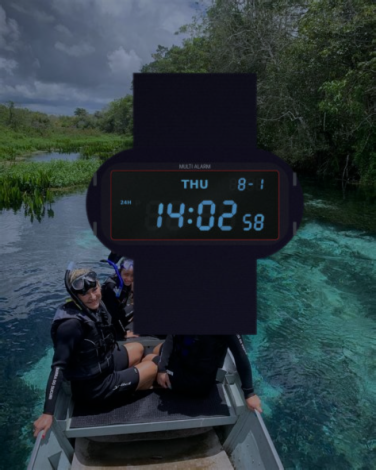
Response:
14.02.58
